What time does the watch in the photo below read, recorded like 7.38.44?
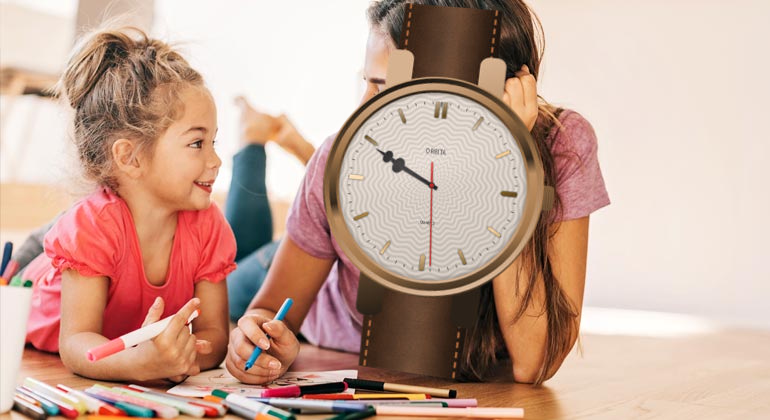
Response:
9.49.29
